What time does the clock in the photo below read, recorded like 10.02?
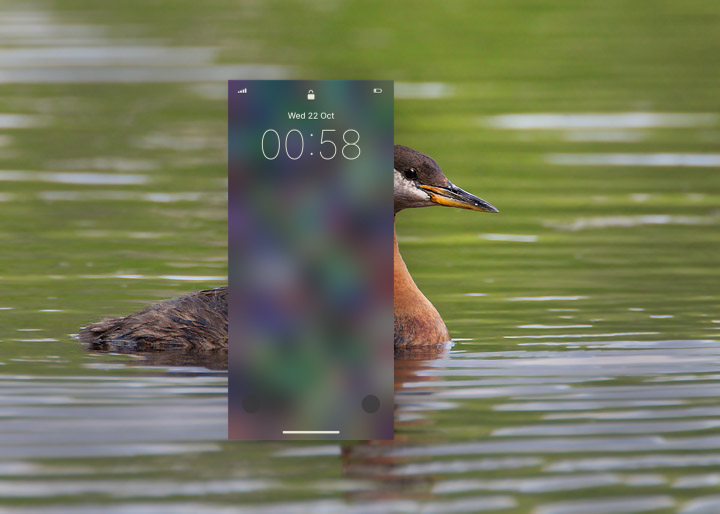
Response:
0.58
